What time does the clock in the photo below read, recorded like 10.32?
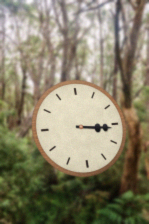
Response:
3.16
